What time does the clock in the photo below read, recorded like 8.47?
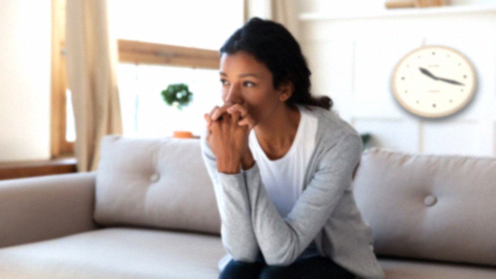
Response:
10.18
